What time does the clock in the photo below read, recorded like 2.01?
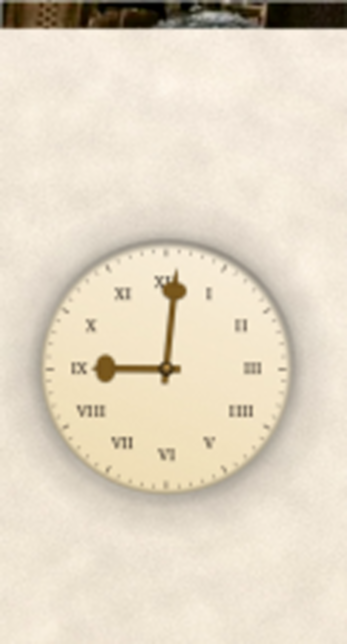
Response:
9.01
